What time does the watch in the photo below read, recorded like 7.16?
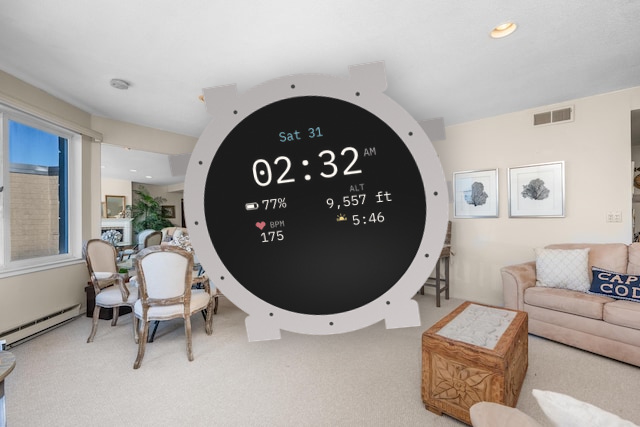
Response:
2.32
